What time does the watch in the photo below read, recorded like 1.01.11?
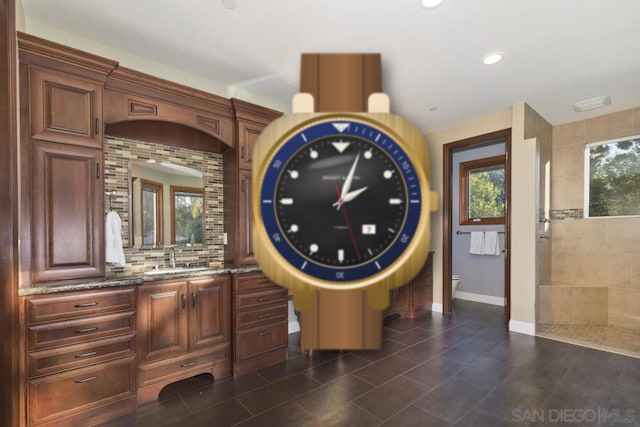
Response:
2.03.27
